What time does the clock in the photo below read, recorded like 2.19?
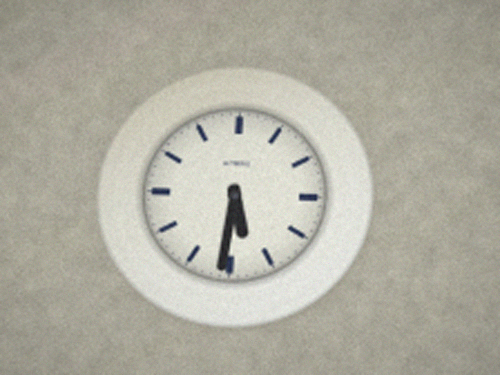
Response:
5.31
